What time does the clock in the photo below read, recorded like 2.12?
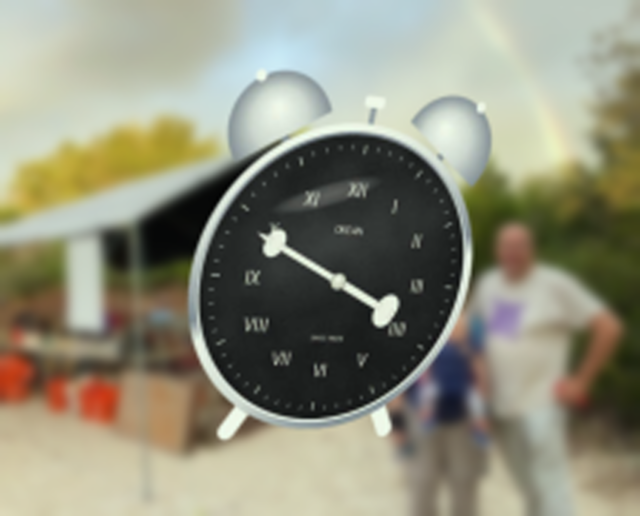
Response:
3.49
